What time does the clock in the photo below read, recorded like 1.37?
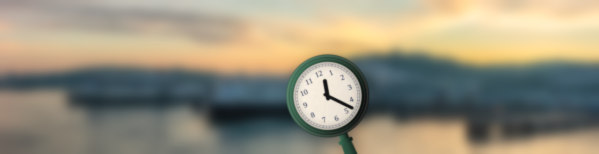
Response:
12.23
